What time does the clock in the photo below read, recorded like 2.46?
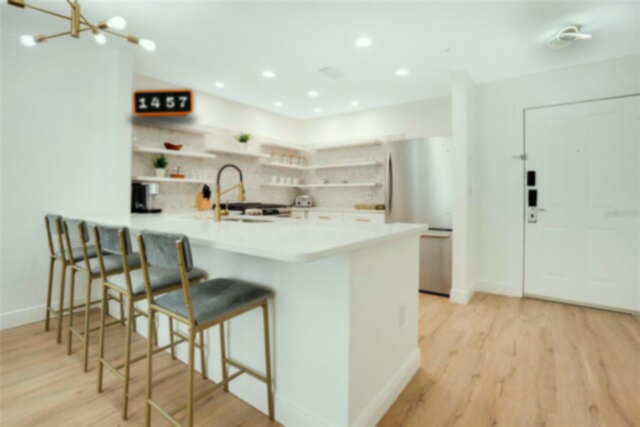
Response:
14.57
